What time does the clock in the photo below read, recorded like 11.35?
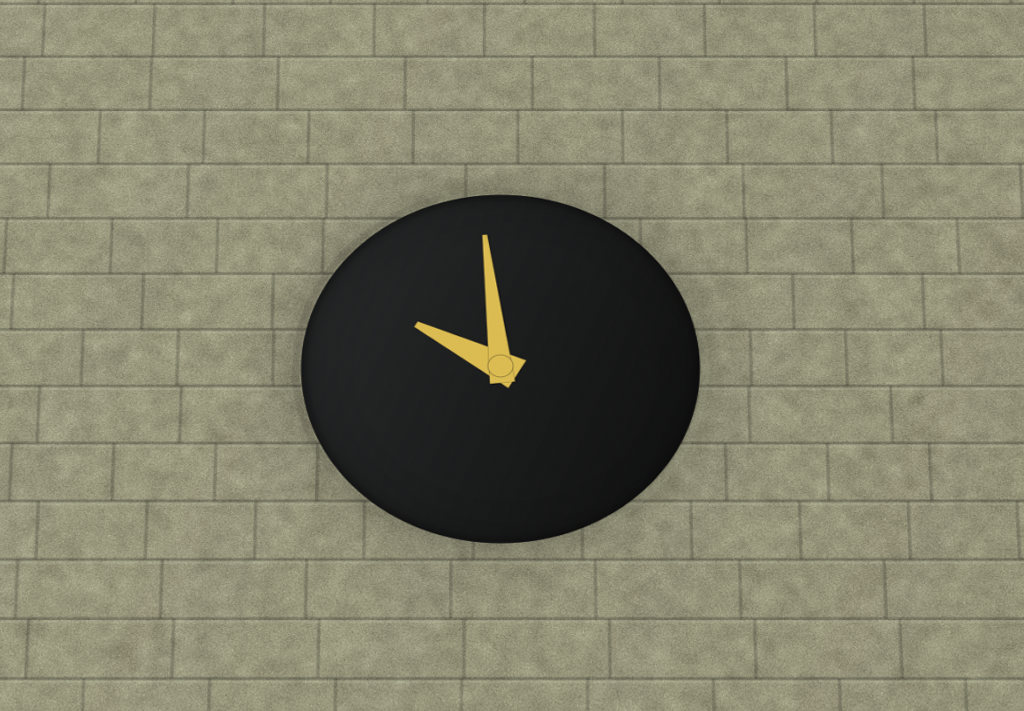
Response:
9.59
